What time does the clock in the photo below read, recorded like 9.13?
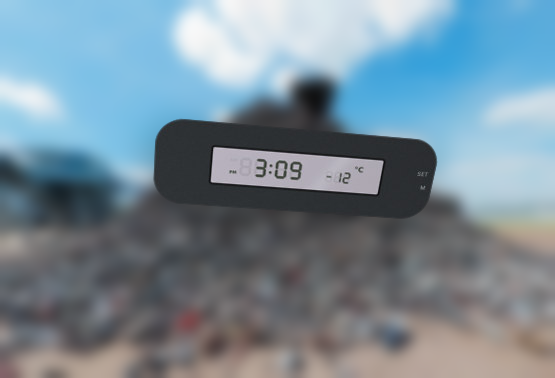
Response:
3.09
